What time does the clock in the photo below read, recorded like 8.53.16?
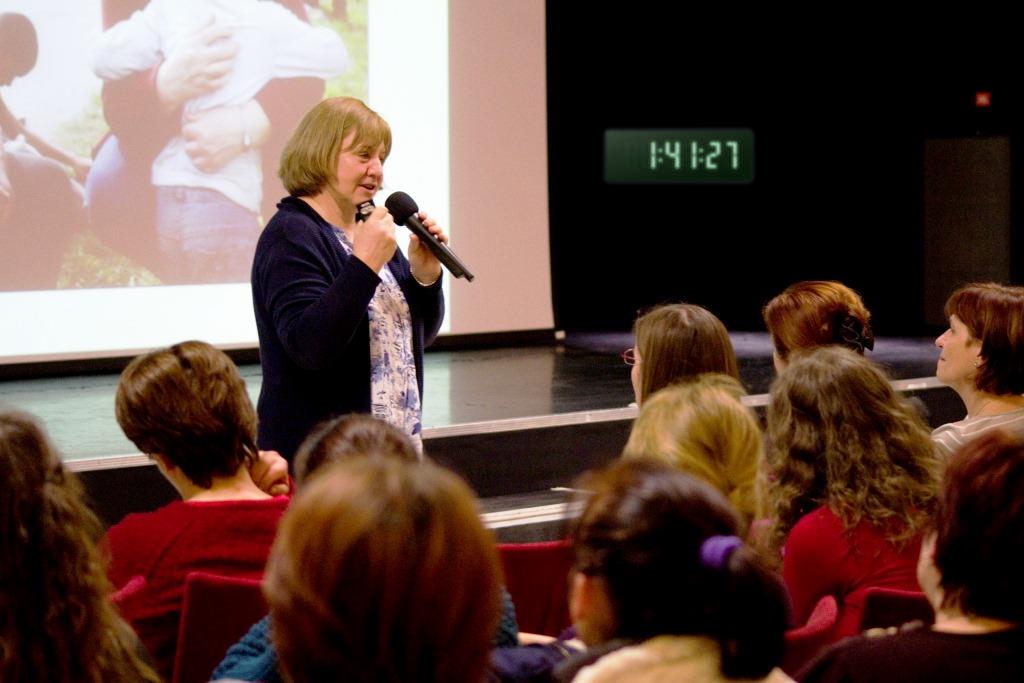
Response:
1.41.27
